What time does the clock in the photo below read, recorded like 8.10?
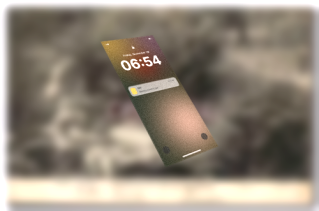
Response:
6.54
